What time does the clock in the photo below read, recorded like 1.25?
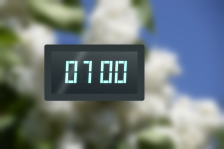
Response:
7.00
